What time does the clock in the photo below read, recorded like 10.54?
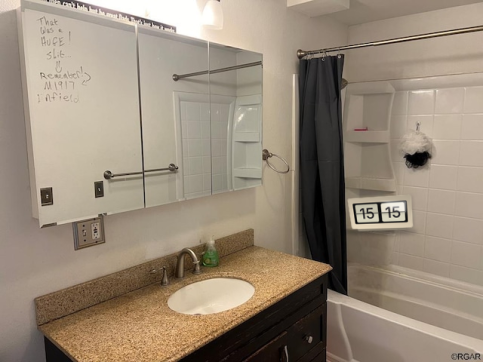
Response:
15.15
